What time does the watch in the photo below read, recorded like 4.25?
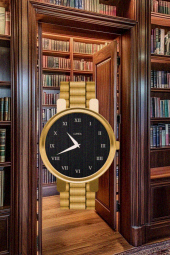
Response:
10.41
